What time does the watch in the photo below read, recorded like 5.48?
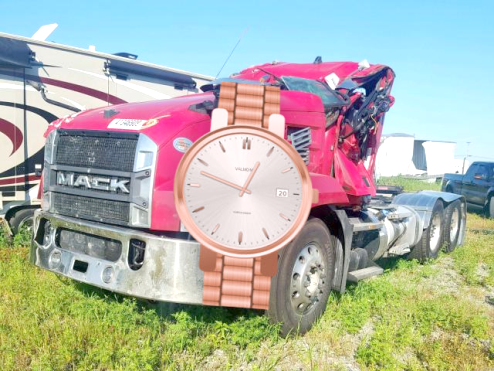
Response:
12.48
